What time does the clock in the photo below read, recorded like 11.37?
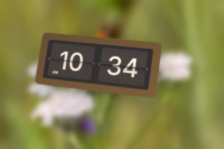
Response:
10.34
